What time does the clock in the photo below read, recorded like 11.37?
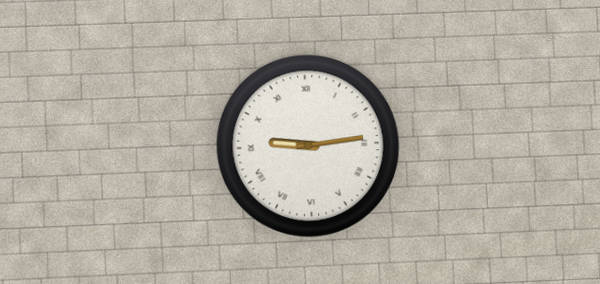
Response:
9.14
